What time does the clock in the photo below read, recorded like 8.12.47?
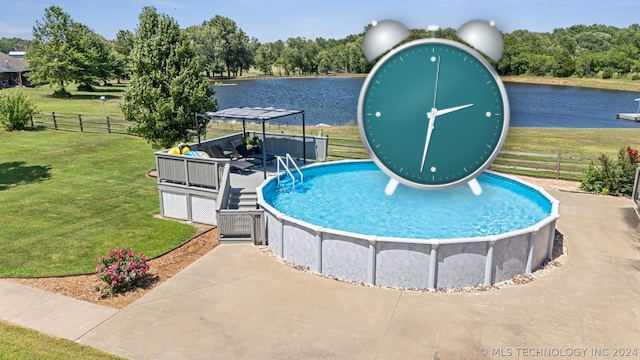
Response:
2.32.01
